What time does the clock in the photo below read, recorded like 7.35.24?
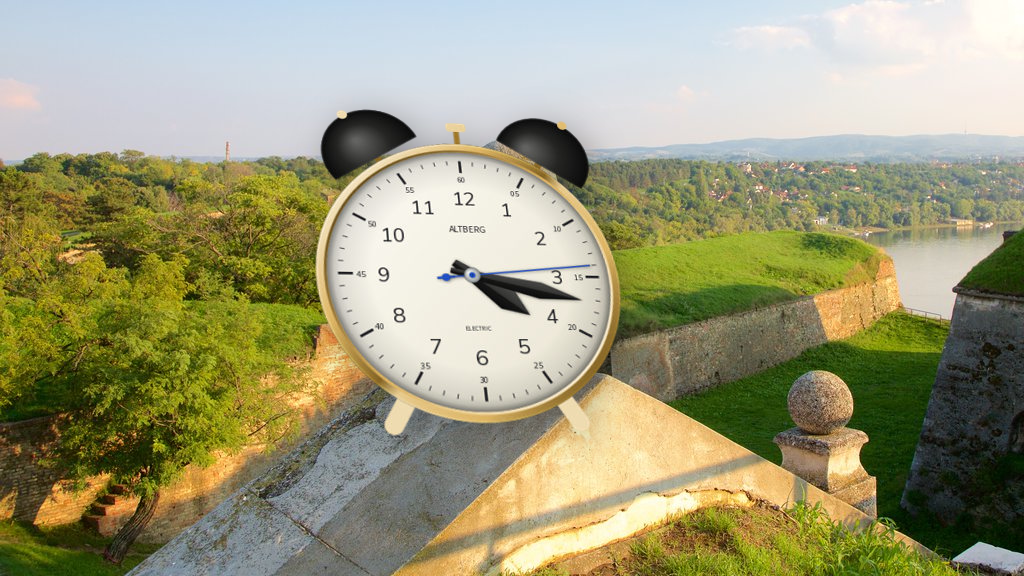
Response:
4.17.14
